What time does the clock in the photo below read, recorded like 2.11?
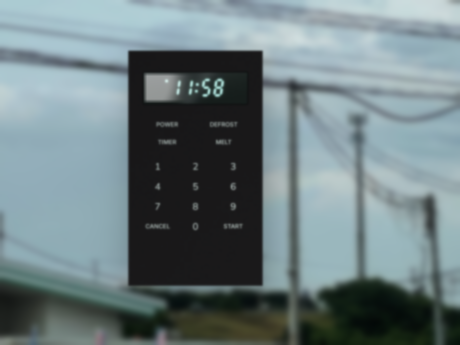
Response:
11.58
